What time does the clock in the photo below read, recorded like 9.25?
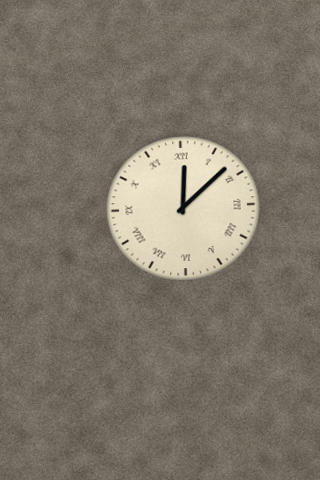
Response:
12.08
